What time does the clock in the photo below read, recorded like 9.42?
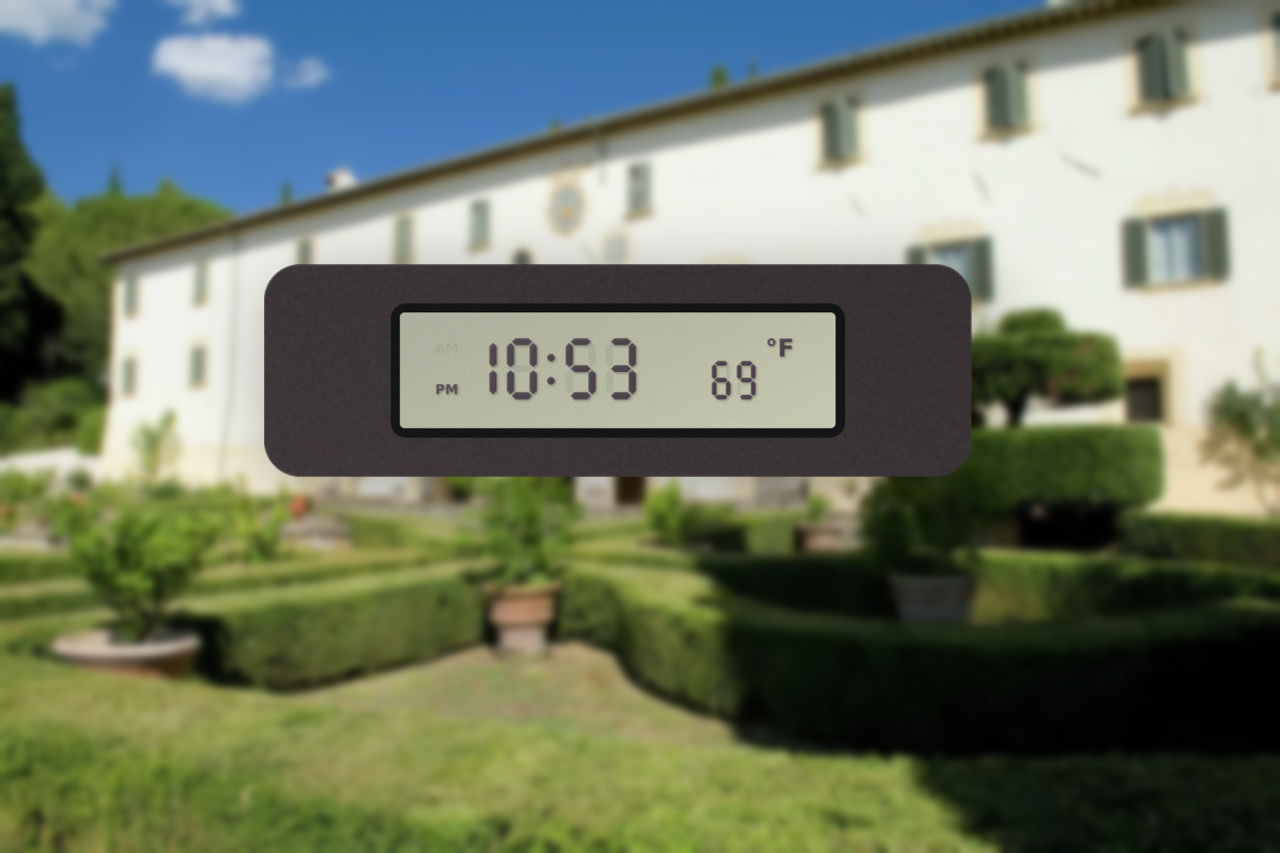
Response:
10.53
